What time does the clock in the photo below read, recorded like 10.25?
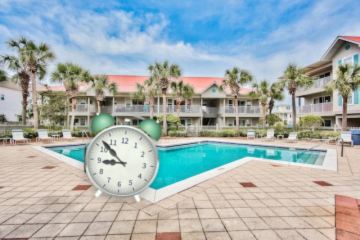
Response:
8.52
